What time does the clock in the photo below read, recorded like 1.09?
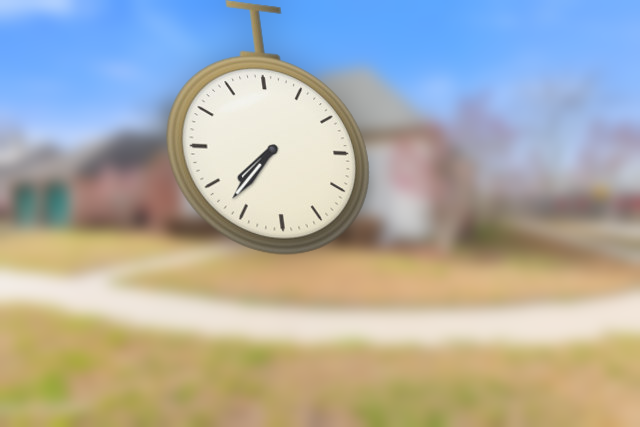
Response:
7.37
